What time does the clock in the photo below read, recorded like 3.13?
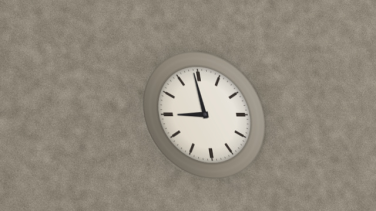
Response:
8.59
